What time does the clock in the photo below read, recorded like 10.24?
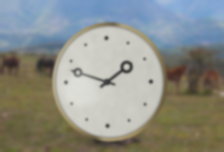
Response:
1.48
